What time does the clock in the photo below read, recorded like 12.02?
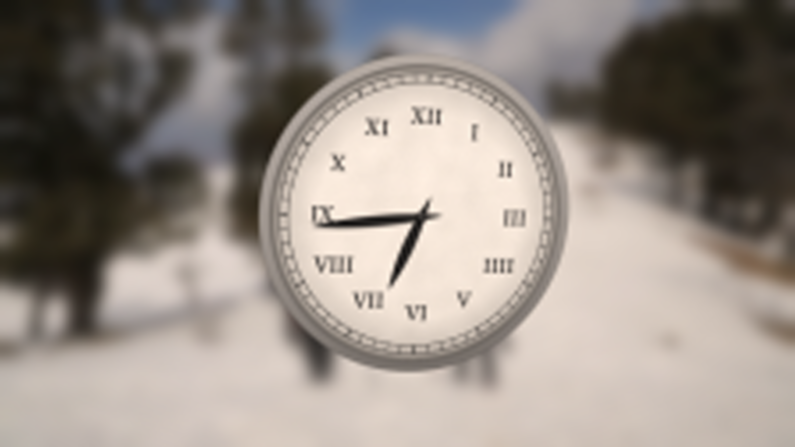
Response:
6.44
